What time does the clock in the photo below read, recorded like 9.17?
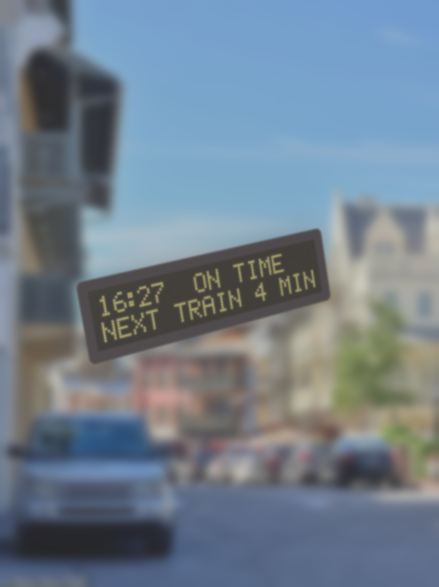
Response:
16.27
